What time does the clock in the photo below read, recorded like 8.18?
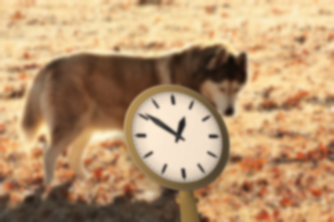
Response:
12.51
